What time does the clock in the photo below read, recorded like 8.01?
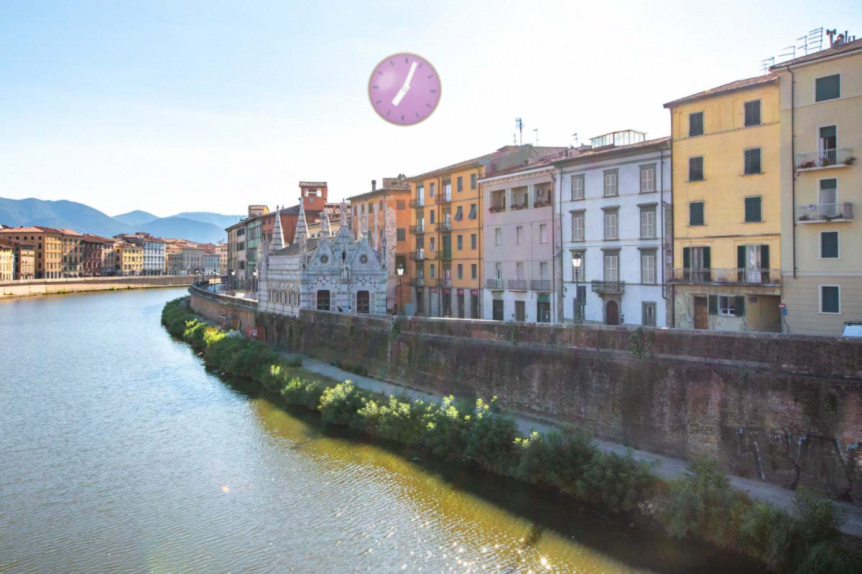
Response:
7.03
